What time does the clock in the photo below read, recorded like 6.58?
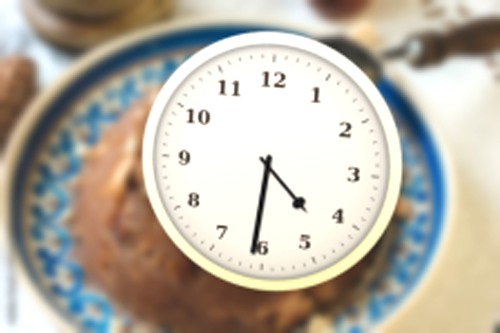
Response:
4.31
